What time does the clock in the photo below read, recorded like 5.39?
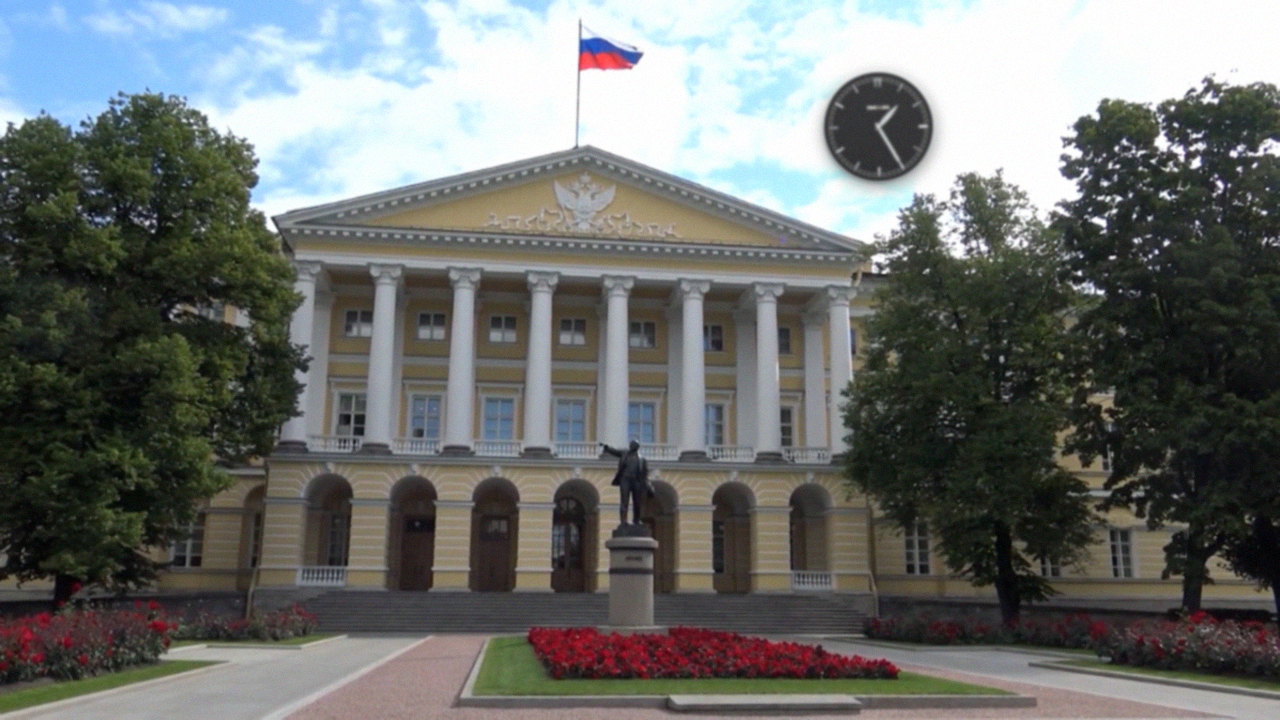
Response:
1.25
